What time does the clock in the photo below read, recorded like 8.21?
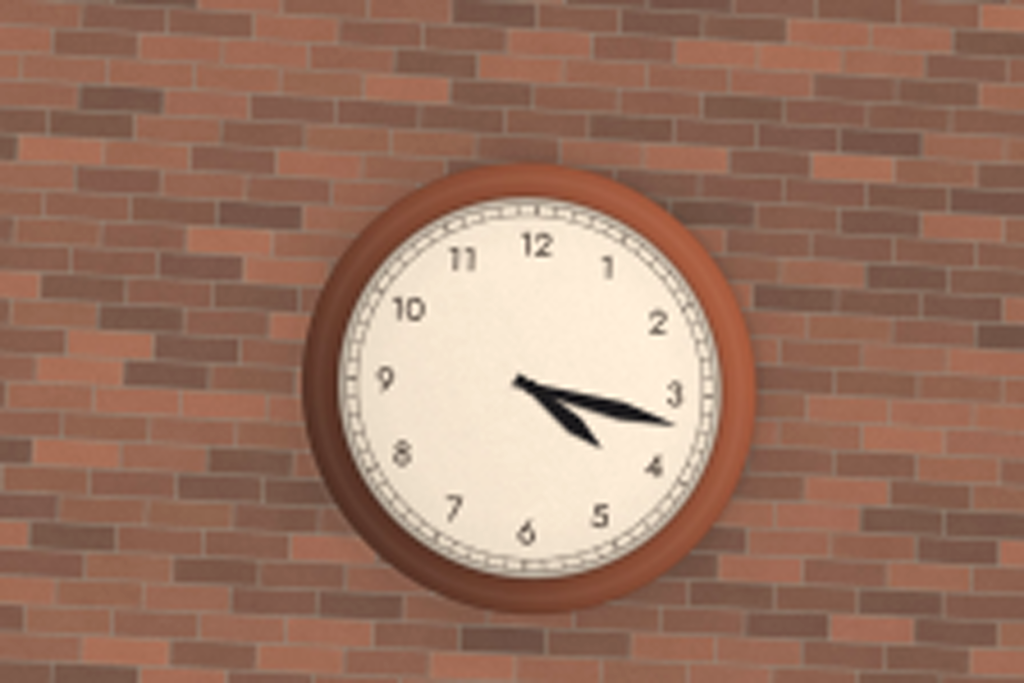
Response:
4.17
